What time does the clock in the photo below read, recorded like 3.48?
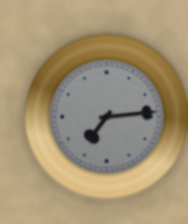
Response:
7.14
